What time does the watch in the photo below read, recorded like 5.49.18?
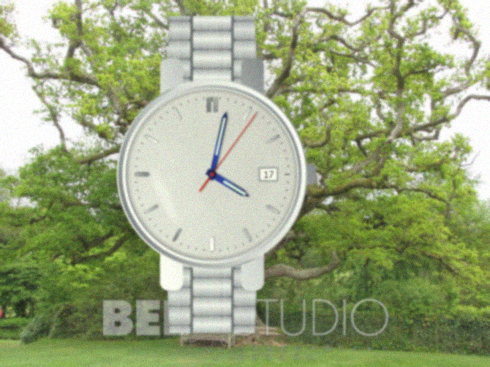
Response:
4.02.06
